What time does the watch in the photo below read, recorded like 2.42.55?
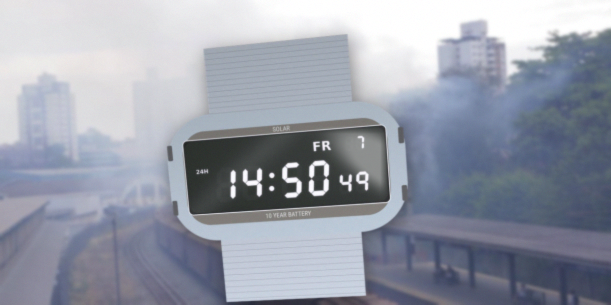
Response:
14.50.49
